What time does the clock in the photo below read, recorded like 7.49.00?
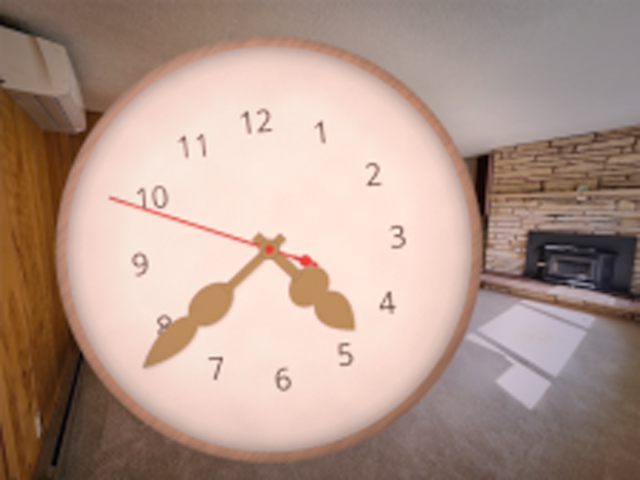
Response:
4.38.49
